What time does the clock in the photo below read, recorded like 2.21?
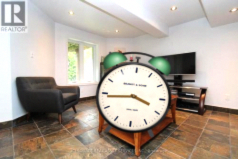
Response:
3.44
